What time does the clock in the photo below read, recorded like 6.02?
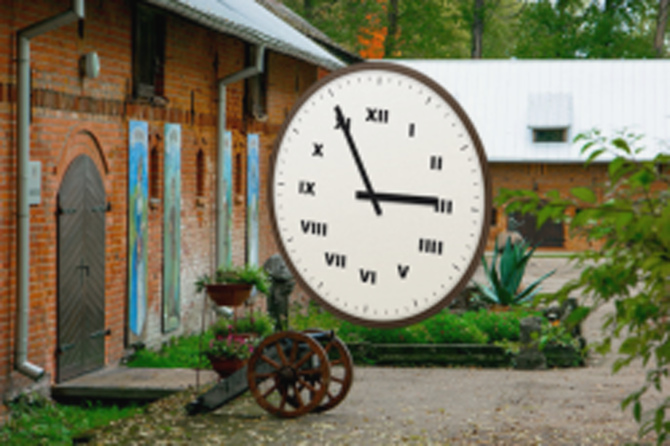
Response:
2.55
